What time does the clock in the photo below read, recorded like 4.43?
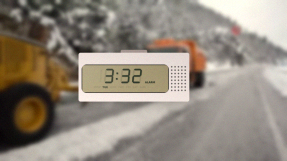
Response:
3.32
